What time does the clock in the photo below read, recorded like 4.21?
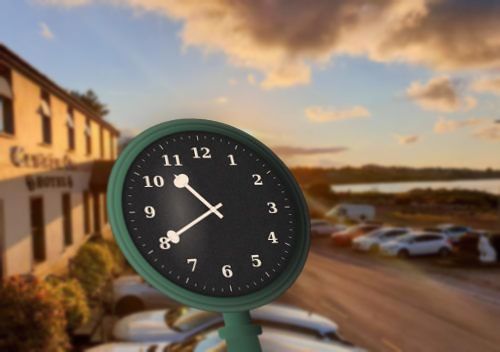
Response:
10.40
